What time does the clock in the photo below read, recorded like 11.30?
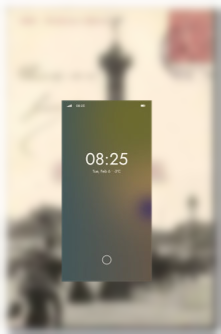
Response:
8.25
